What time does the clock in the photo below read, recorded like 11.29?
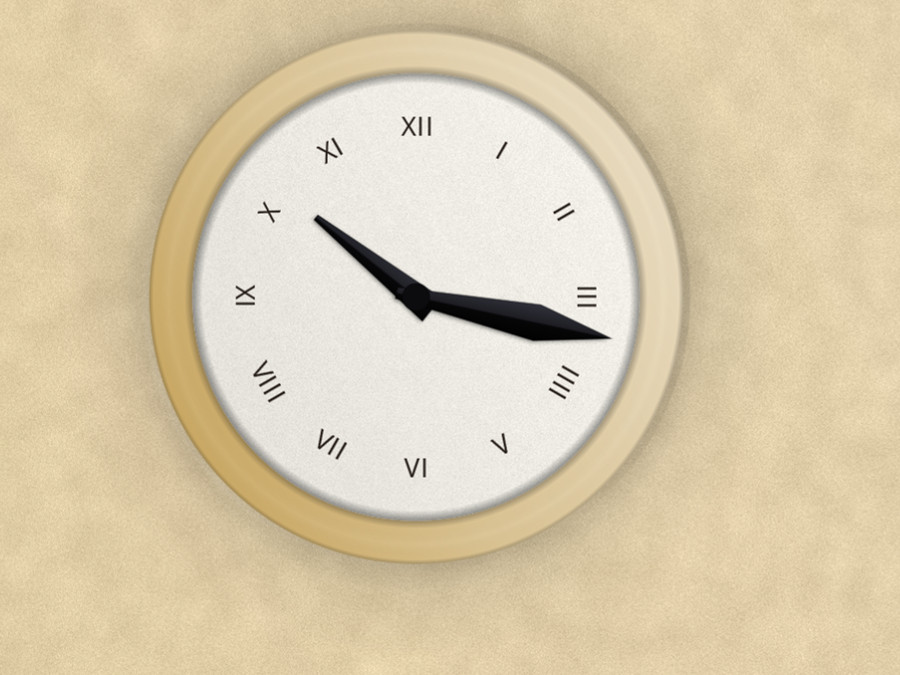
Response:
10.17
